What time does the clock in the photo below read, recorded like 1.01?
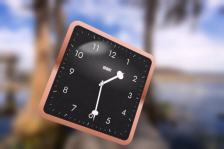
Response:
1.29
